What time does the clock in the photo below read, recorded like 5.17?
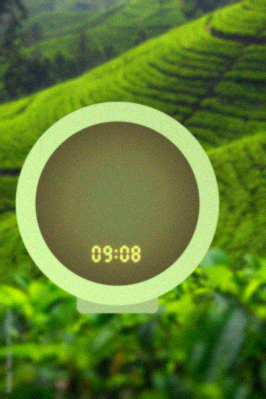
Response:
9.08
